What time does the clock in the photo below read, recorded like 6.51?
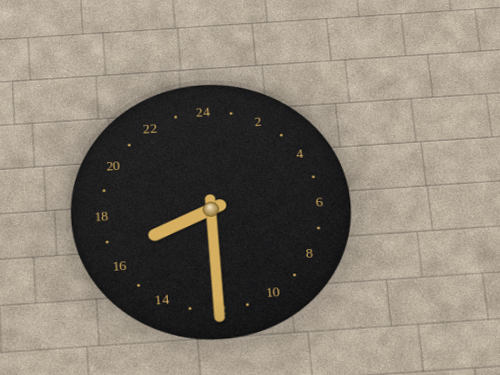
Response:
16.30
